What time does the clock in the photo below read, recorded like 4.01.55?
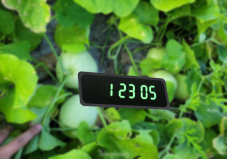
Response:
1.23.05
